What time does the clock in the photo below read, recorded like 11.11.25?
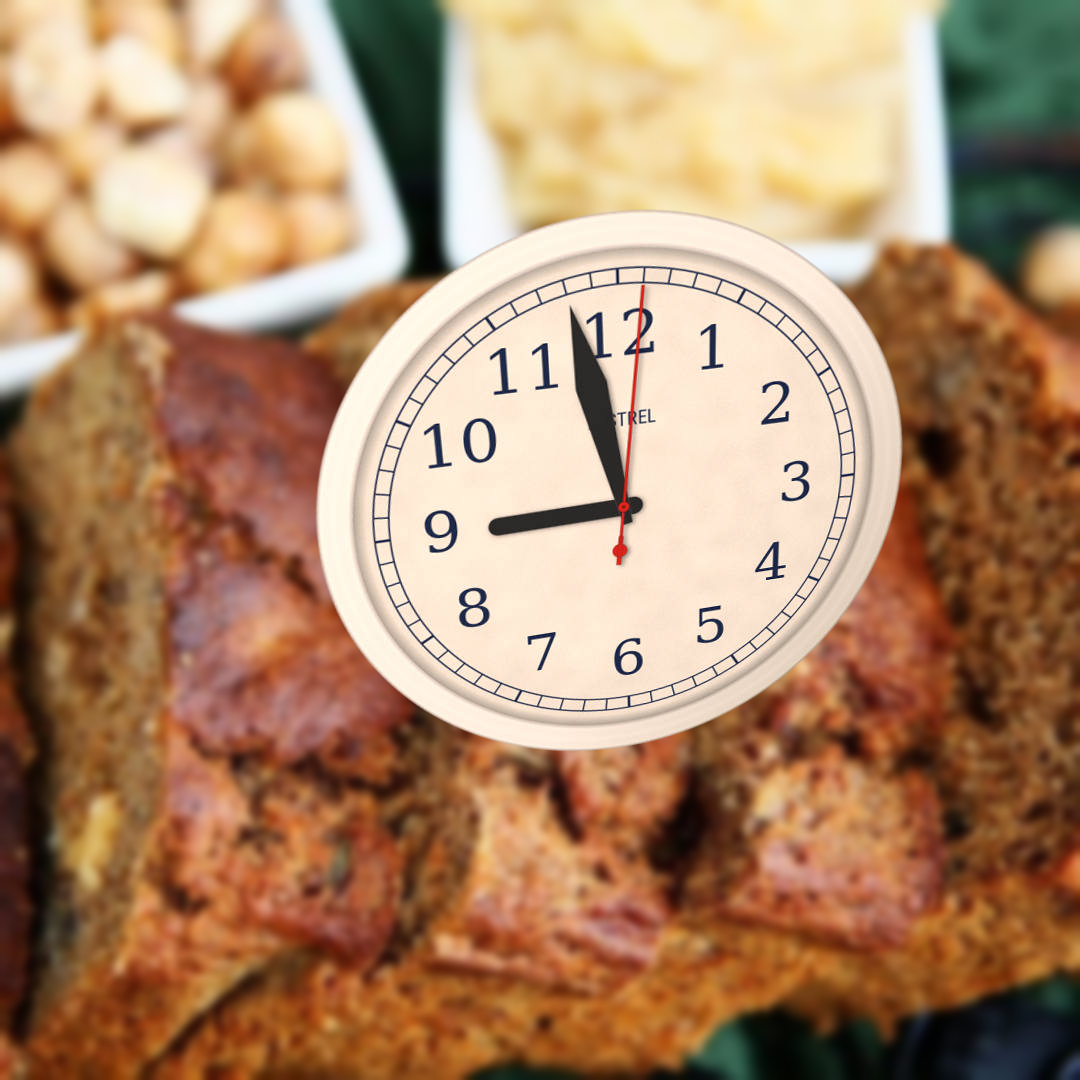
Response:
8.58.01
